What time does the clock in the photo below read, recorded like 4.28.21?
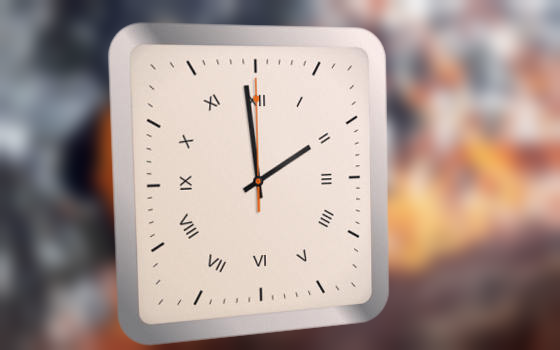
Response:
1.59.00
